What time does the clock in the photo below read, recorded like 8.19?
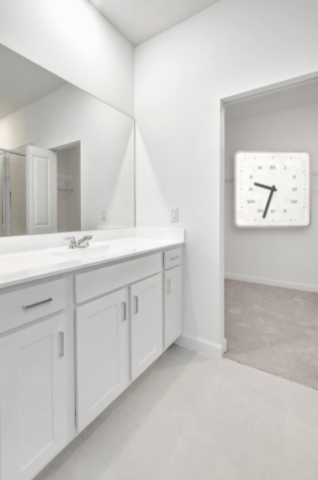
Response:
9.33
